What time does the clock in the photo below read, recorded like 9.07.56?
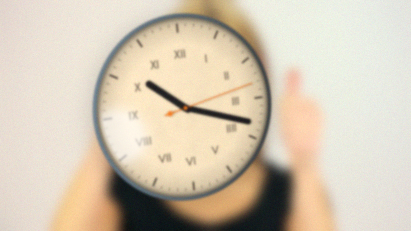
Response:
10.18.13
